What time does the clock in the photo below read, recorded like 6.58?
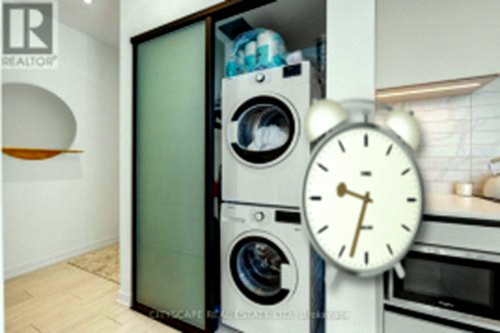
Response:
9.33
